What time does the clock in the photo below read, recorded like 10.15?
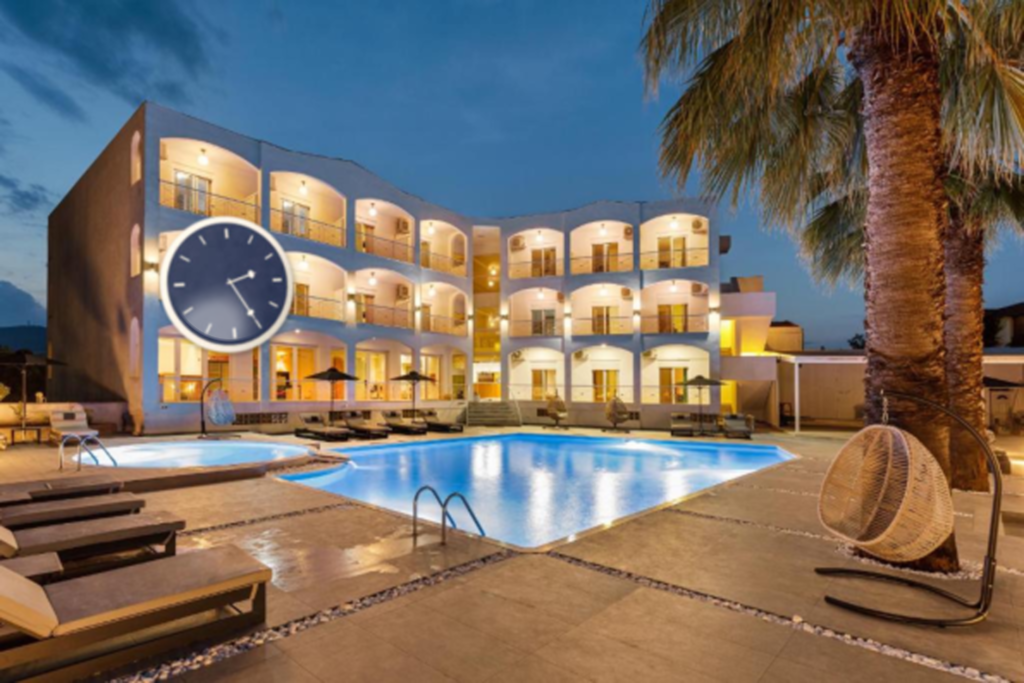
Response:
2.25
